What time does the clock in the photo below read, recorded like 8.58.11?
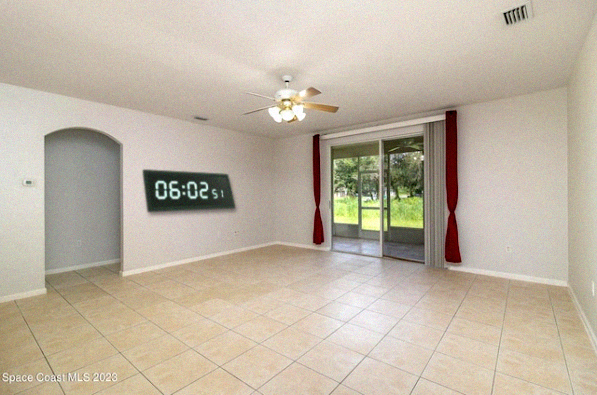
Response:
6.02.51
